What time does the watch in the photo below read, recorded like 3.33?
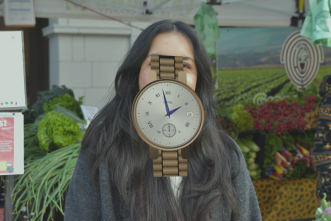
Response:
1.58
